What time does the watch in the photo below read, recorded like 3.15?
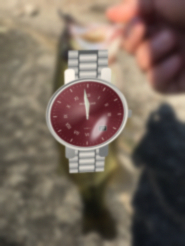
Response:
11.59
